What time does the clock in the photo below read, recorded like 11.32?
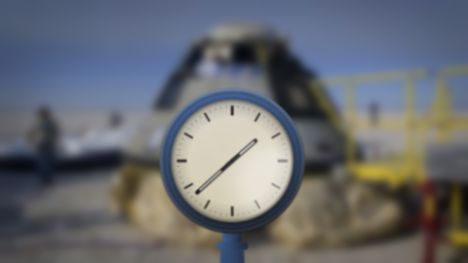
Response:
1.38
